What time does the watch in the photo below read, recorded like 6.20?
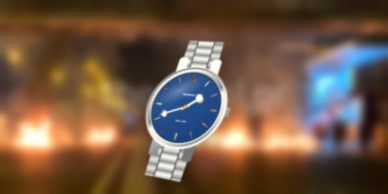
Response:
1.41
